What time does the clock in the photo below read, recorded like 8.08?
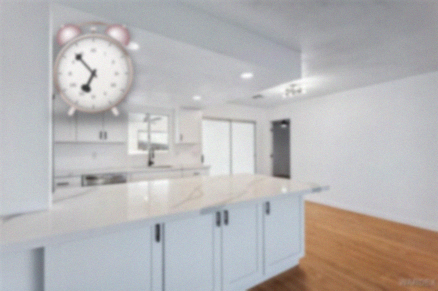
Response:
6.53
